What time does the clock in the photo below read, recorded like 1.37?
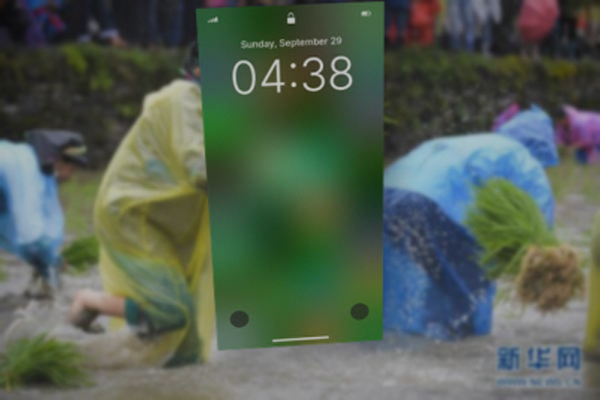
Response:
4.38
